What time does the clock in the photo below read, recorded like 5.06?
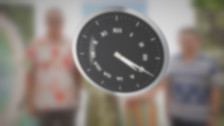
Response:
4.20
